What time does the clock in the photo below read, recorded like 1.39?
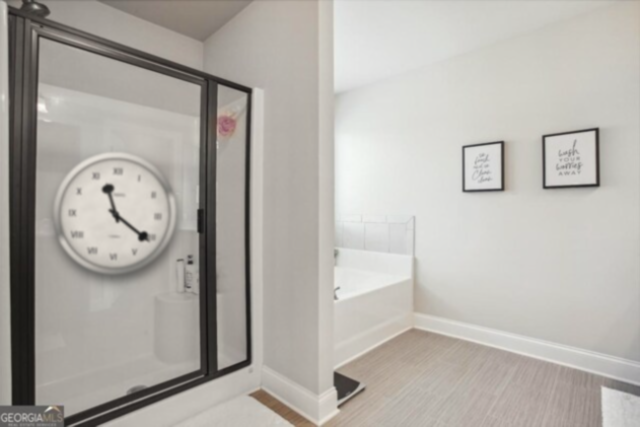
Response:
11.21
